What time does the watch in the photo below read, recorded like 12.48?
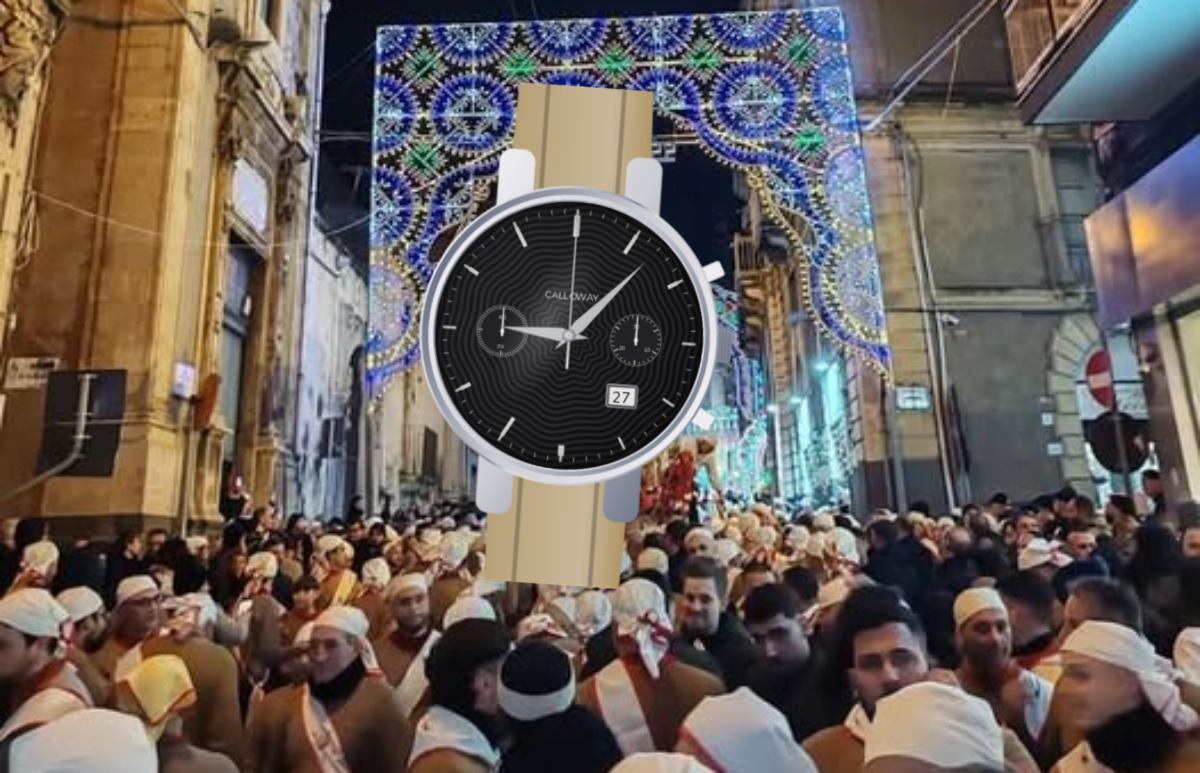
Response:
9.07
